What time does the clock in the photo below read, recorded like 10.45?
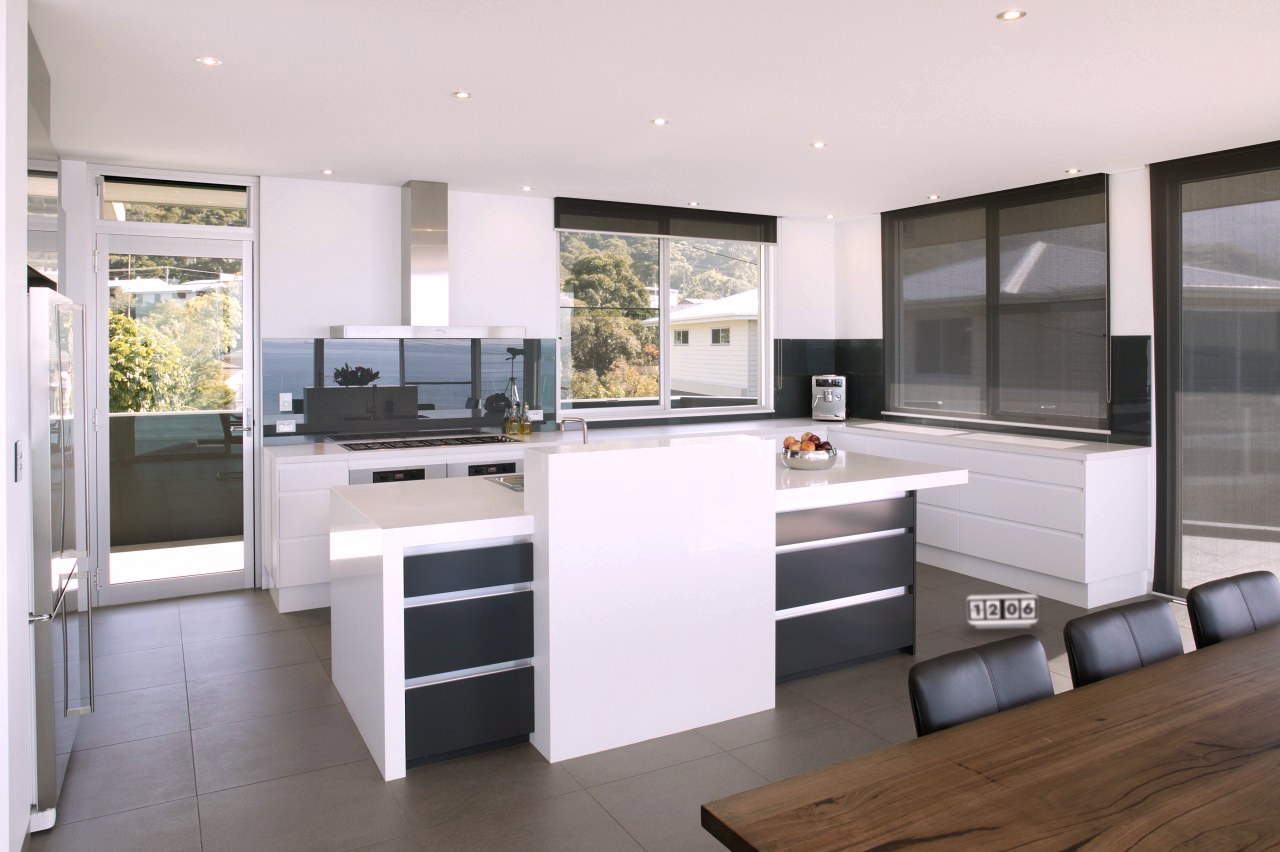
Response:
12.06
